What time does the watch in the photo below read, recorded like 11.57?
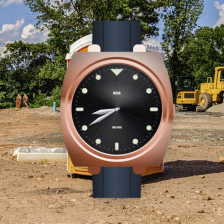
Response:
8.40
